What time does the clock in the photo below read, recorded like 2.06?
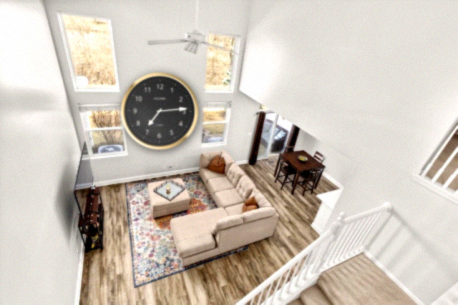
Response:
7.14
